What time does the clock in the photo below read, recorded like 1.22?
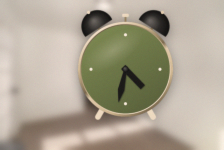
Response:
4.32
